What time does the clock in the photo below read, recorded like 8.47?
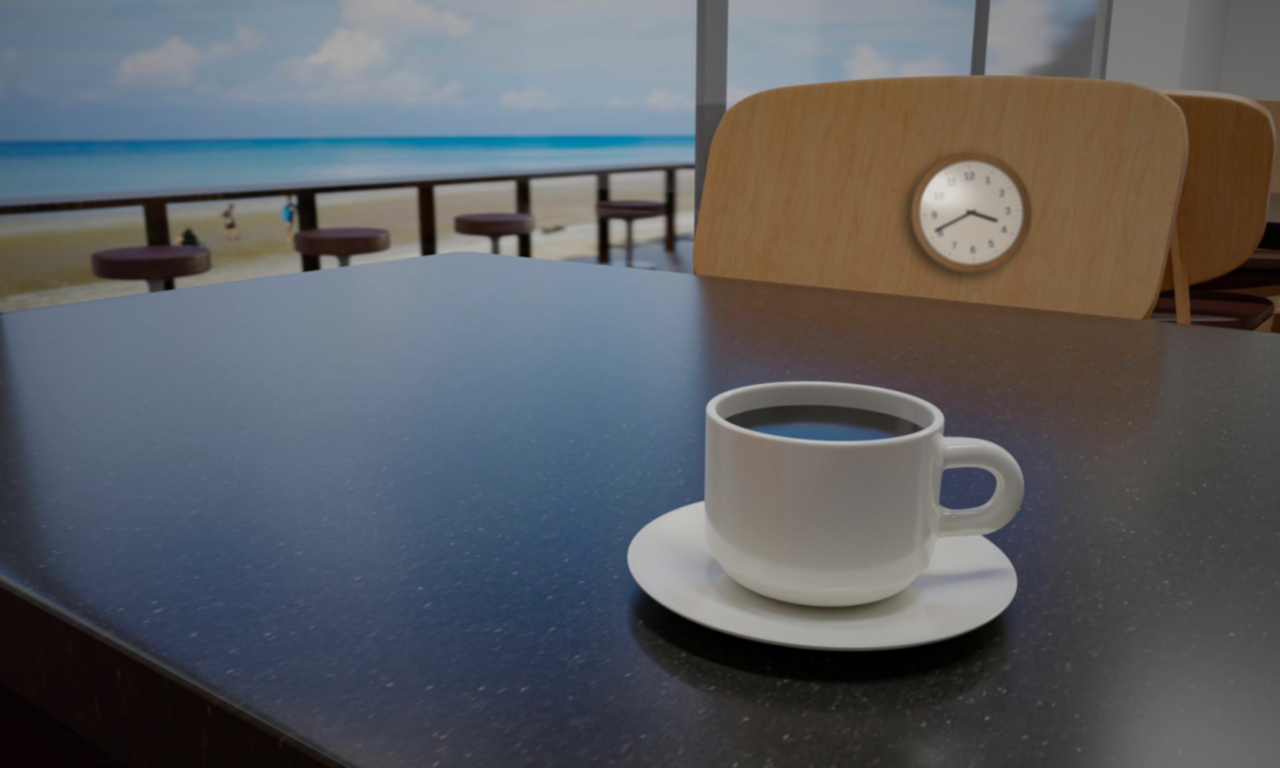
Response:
3.41
